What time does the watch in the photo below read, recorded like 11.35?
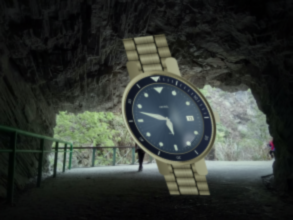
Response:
5.48
